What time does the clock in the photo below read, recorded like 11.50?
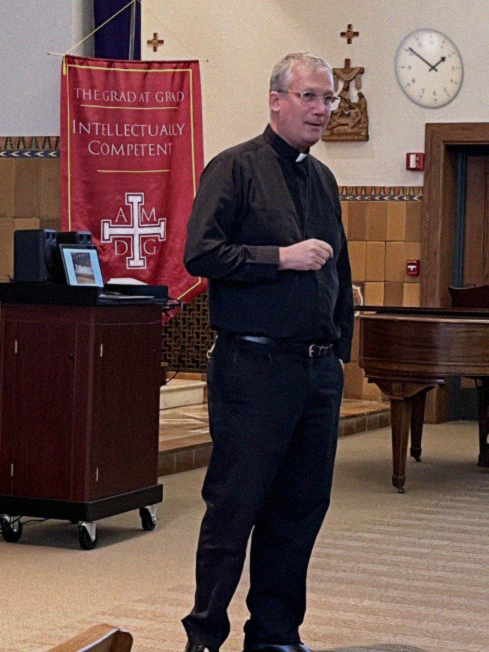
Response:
1.51
